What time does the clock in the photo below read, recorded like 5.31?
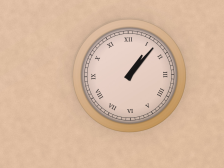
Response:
1.07
